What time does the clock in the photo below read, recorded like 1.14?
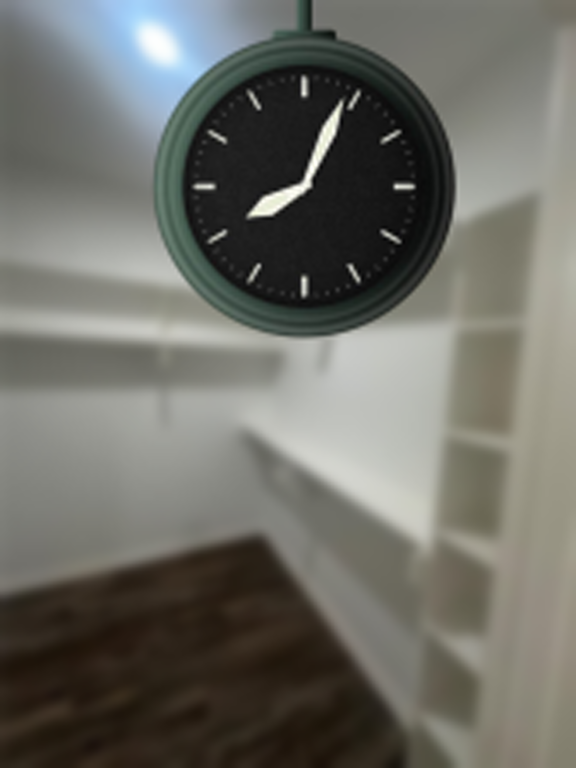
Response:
8.04
